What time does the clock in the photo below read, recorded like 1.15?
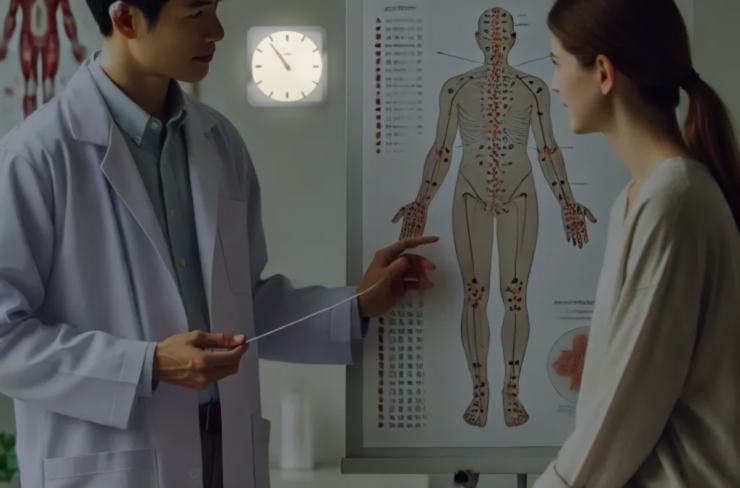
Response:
10.54
